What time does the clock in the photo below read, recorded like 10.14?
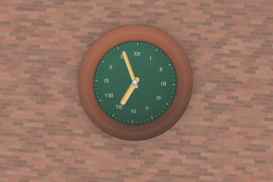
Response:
6.56
